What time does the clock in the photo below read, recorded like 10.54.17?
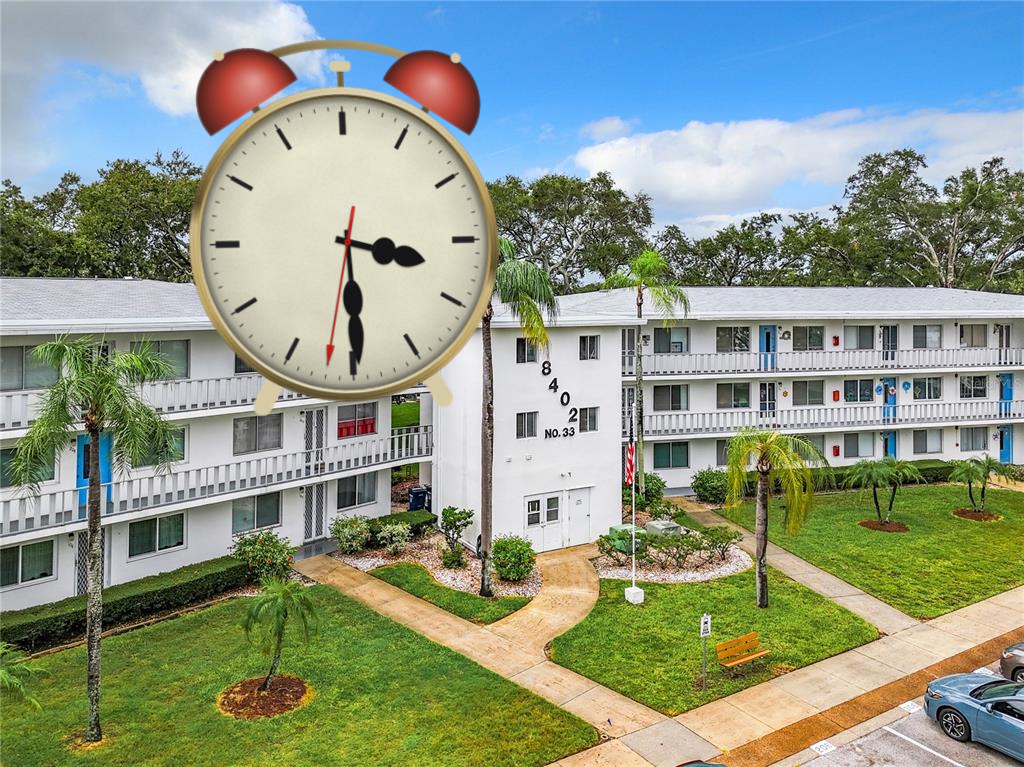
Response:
3.29.32
